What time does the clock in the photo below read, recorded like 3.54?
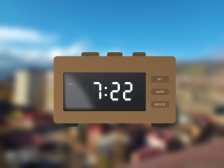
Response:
7.22
